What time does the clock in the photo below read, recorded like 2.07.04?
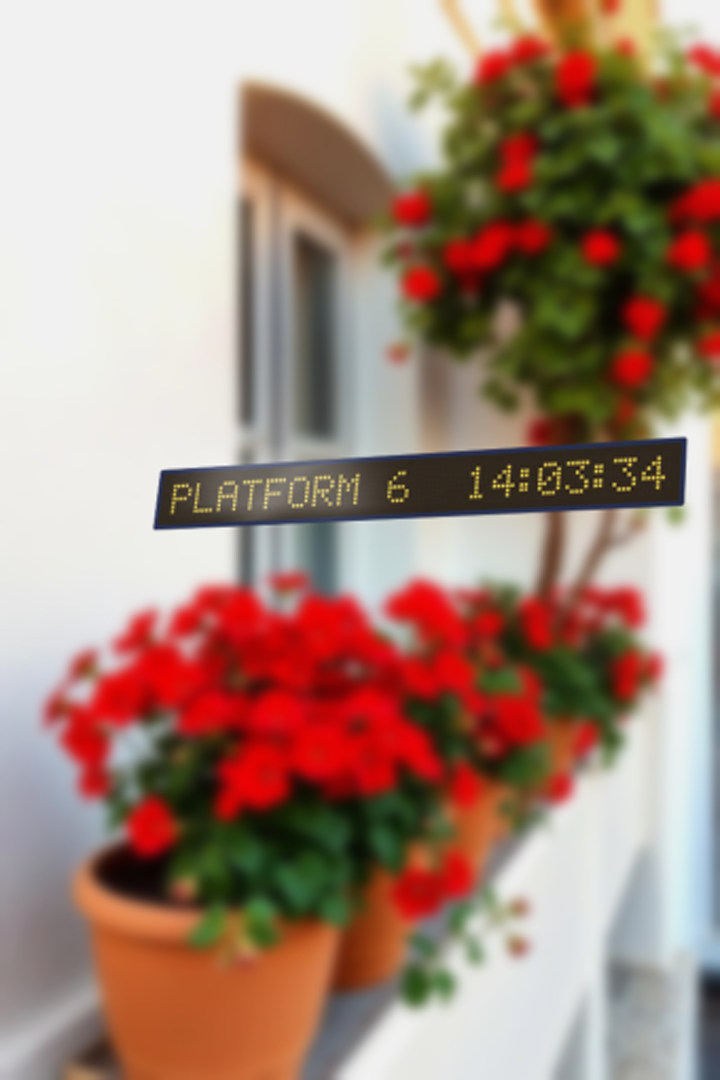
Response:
14.03.34
